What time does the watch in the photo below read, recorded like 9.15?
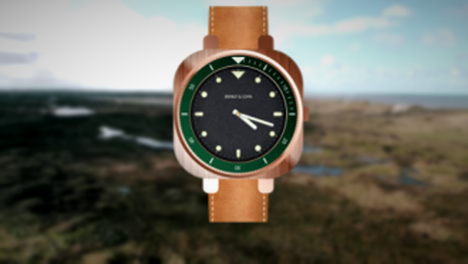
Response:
4.18
